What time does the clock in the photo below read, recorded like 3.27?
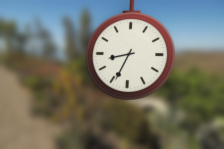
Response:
8.34
